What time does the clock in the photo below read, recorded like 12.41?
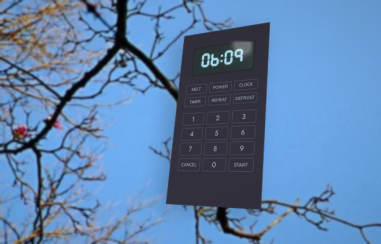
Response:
6.09
